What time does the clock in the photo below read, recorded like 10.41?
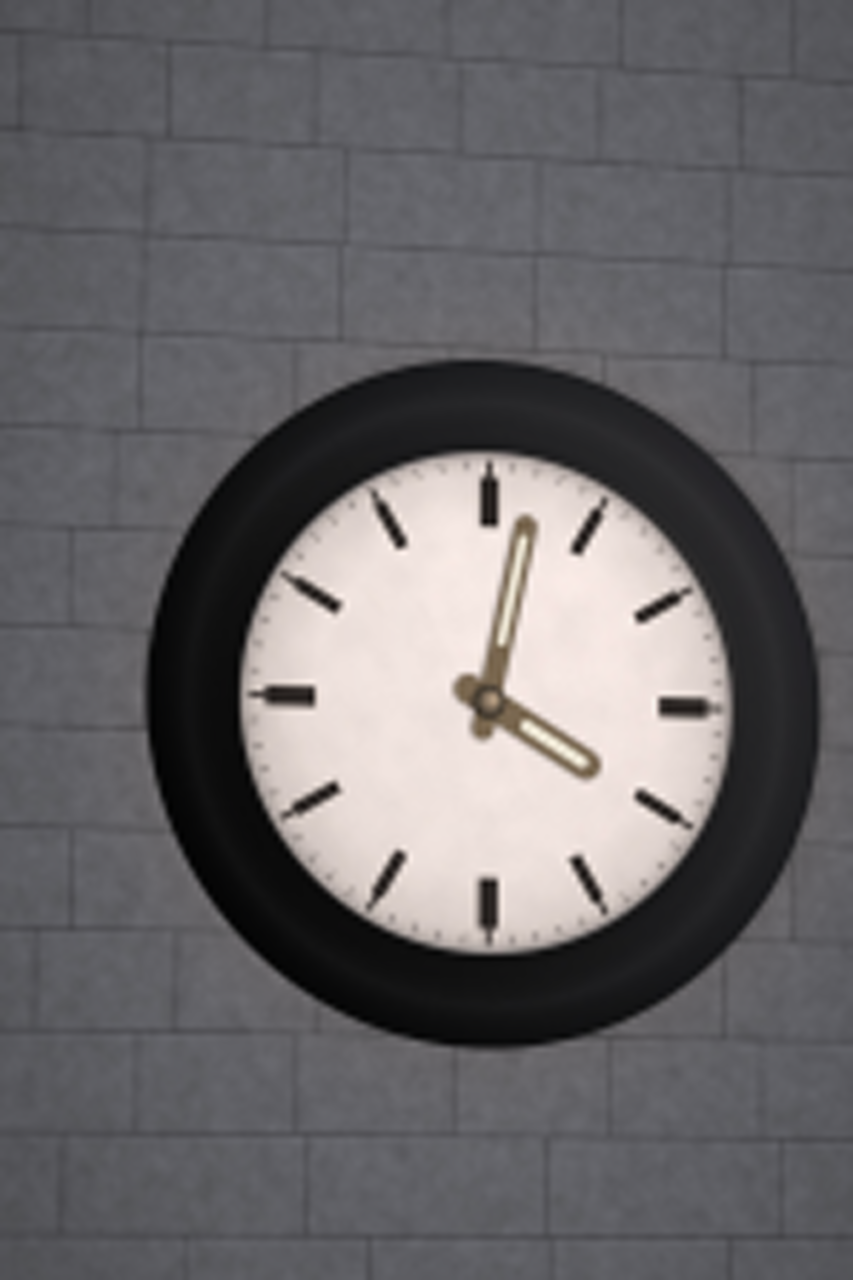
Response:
4.02
